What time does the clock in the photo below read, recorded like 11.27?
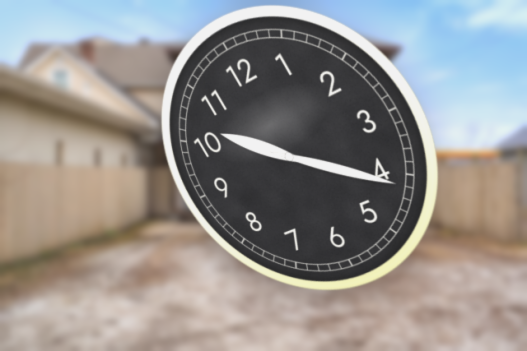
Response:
10.21
